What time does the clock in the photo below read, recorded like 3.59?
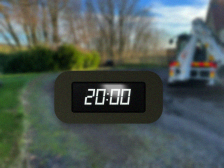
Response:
20.00
